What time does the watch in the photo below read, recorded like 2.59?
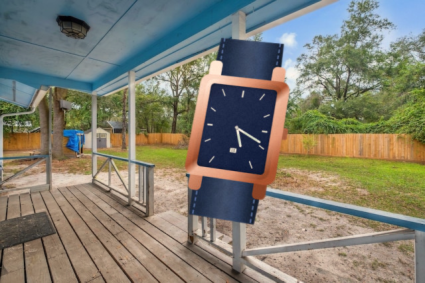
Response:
5.19
